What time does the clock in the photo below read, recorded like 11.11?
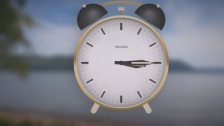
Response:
3.15
